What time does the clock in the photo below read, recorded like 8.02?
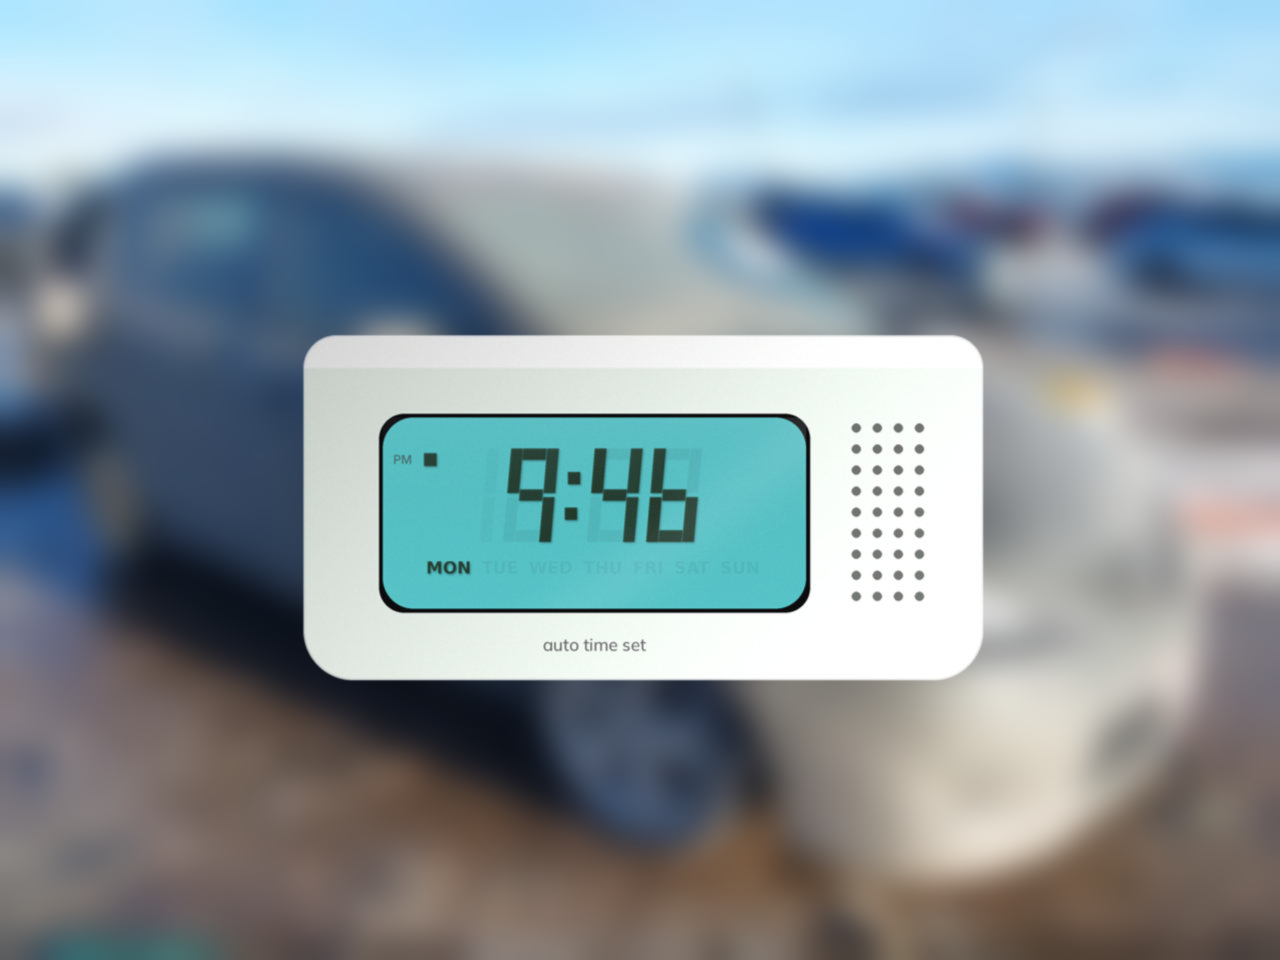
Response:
9.46
